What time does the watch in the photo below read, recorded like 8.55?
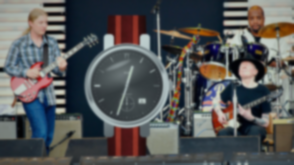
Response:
12.33
